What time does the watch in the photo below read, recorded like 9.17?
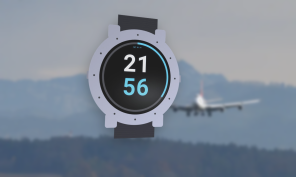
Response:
21.56
